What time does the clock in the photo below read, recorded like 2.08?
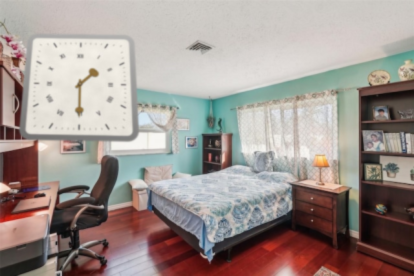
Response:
1.30
